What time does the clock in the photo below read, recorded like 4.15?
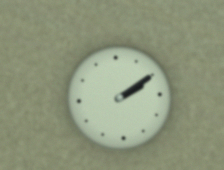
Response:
2.10
